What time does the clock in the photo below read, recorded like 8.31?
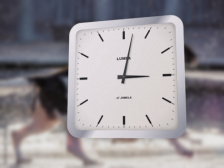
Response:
3.02
